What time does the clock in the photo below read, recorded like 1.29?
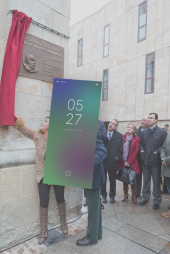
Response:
5.27
